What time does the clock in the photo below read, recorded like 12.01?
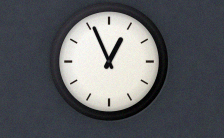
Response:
12.56
